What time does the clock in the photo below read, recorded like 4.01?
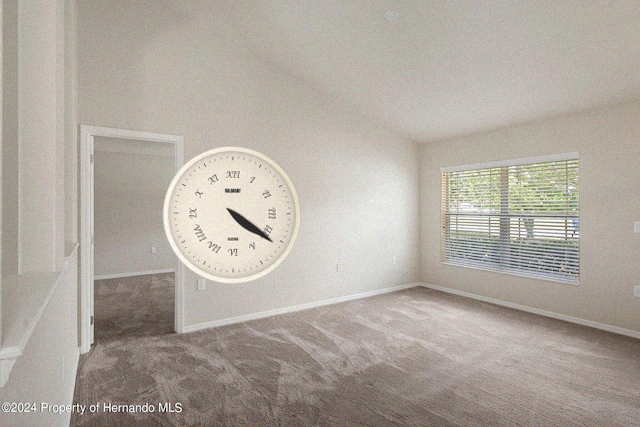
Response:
4.21
